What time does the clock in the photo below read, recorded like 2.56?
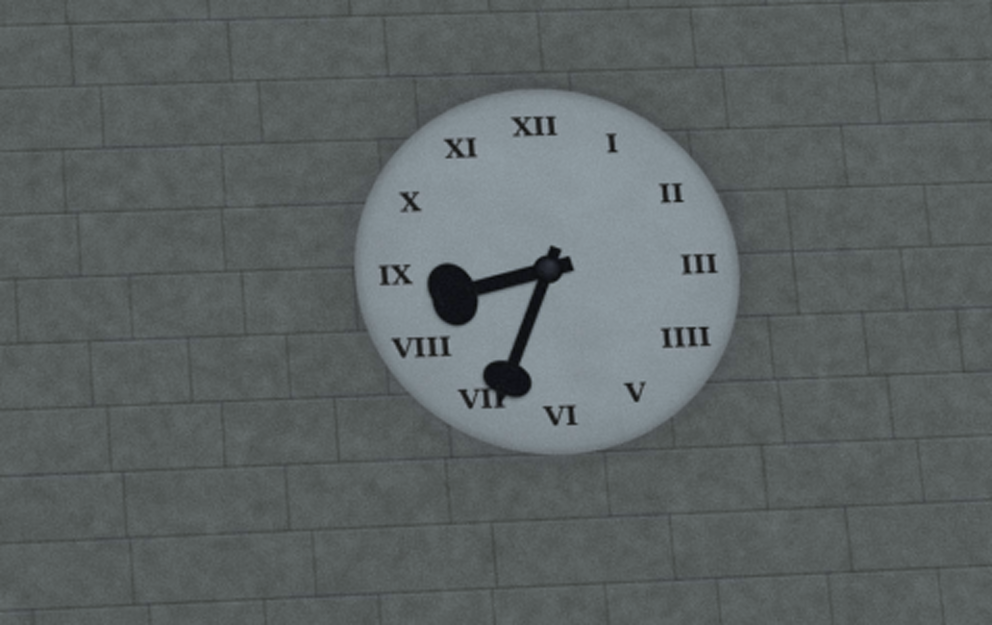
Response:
8.34
